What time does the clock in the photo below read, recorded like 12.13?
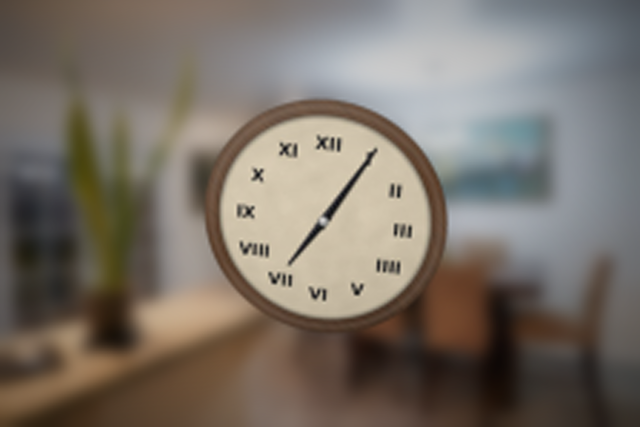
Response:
7.05
